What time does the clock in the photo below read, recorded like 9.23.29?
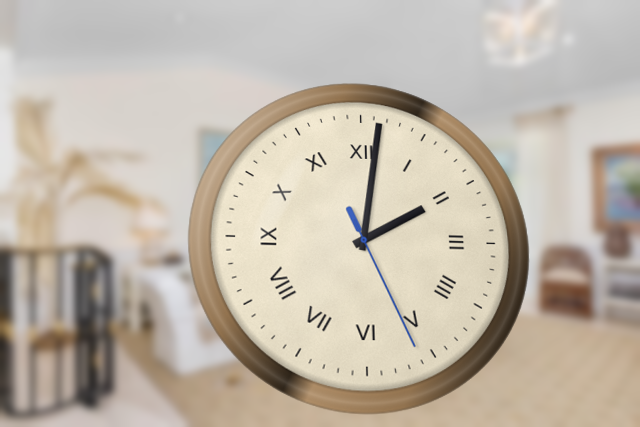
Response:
2.01.26
